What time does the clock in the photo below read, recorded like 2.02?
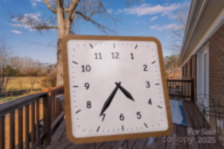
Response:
4.36
